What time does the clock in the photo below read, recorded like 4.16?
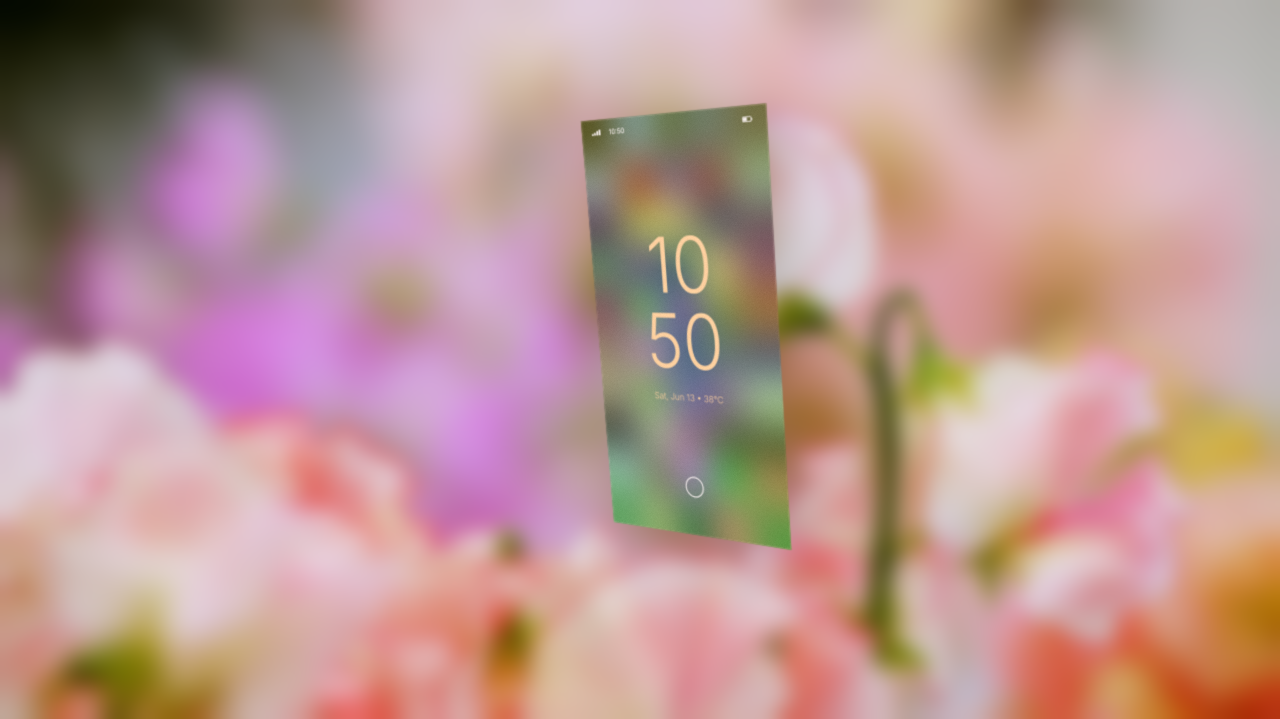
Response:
10.50
